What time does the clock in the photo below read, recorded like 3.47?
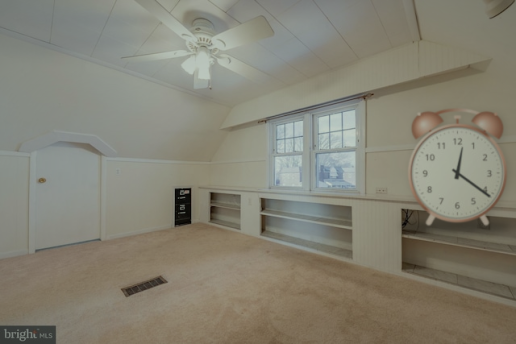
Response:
12.21
